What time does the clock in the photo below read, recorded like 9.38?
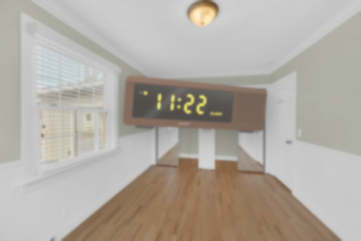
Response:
11.22
